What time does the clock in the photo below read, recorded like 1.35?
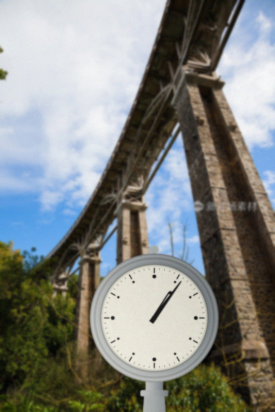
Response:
1.06
